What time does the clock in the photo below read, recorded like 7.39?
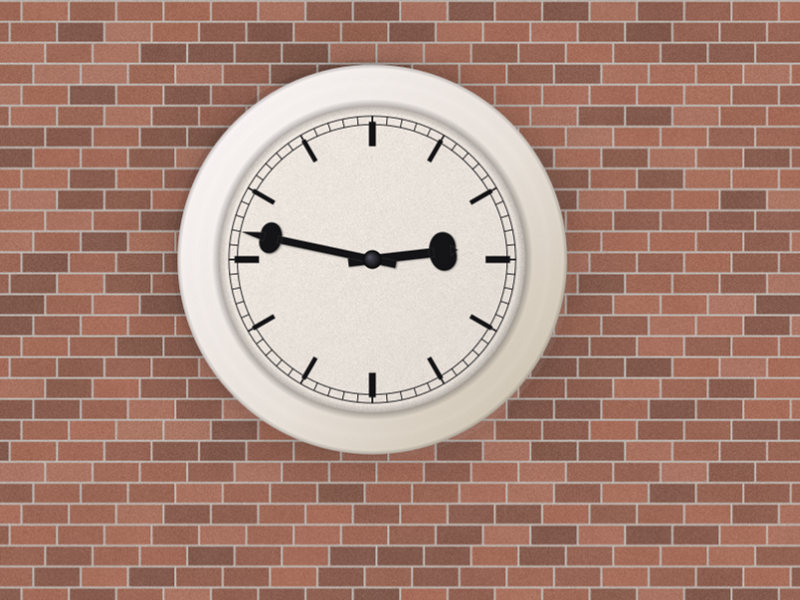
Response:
2.47
